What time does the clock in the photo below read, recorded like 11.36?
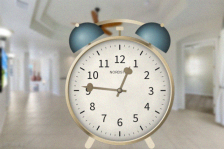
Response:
12.46
